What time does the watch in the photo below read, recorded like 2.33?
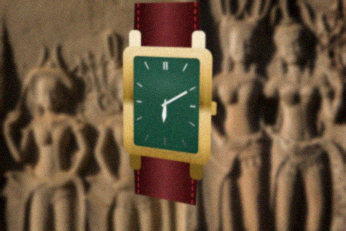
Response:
6.10
